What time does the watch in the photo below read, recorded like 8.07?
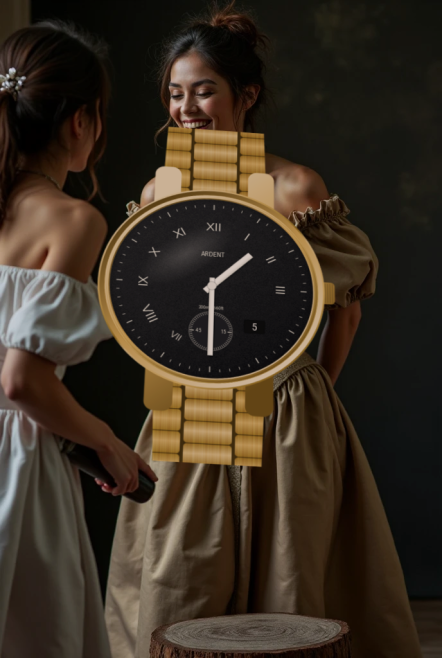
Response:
1.30
